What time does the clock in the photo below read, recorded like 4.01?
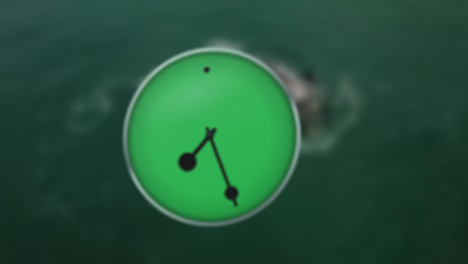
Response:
7.27
